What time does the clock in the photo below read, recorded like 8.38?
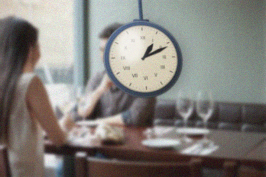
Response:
1.11
